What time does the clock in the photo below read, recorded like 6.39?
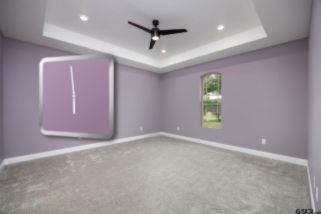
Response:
5.59
